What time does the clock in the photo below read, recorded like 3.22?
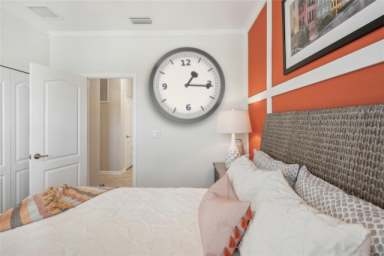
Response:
1.16
